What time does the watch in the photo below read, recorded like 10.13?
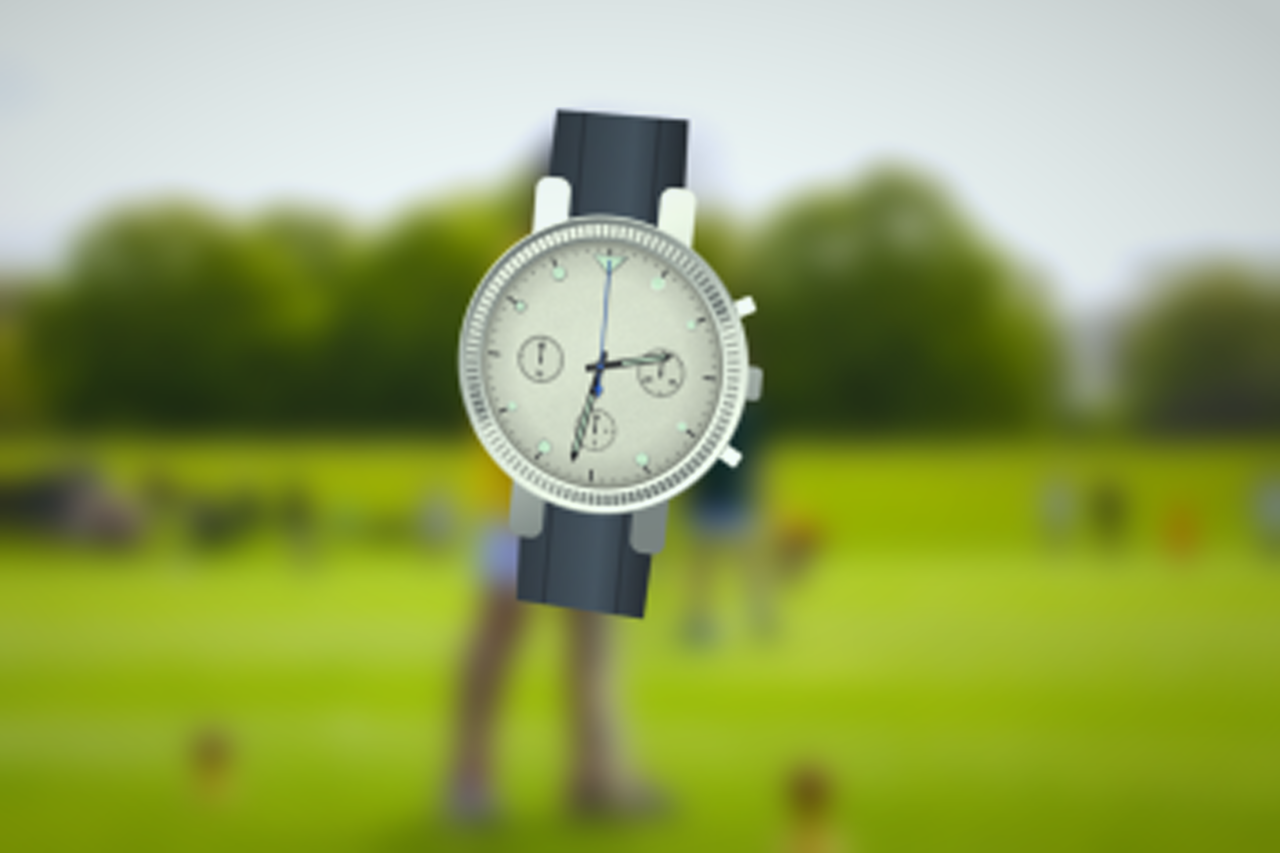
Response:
2.32
